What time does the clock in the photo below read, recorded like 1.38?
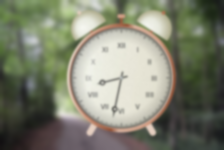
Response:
8.32
